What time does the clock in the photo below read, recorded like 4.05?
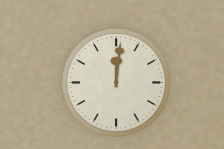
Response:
12.01
